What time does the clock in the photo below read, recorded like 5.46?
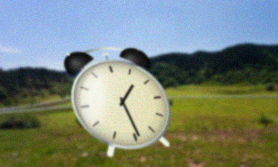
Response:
1.29
